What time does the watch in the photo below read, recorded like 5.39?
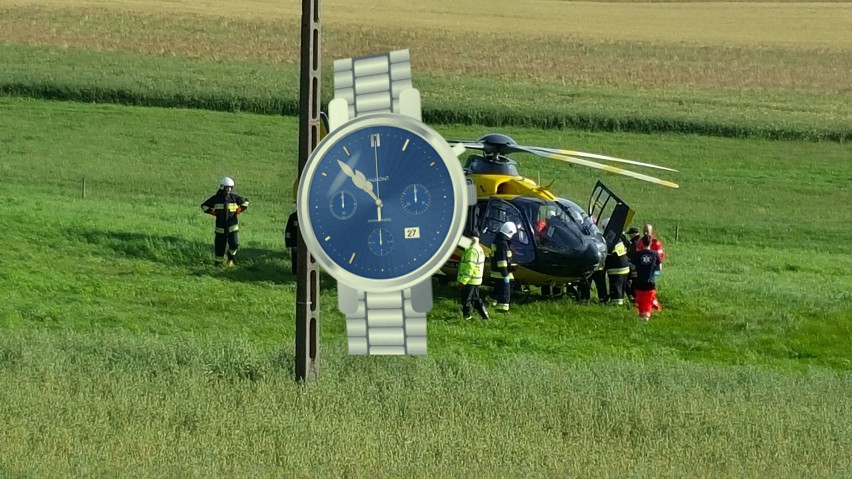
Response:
10.53
